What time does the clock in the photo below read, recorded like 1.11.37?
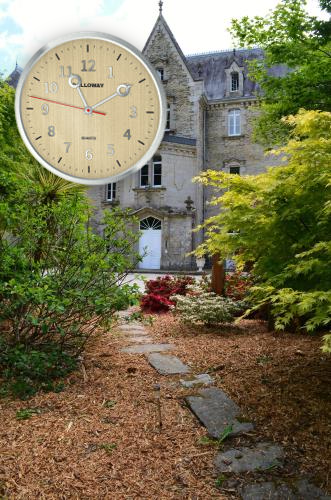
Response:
11.09.47
